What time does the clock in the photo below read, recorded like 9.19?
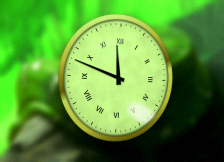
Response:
11.48
